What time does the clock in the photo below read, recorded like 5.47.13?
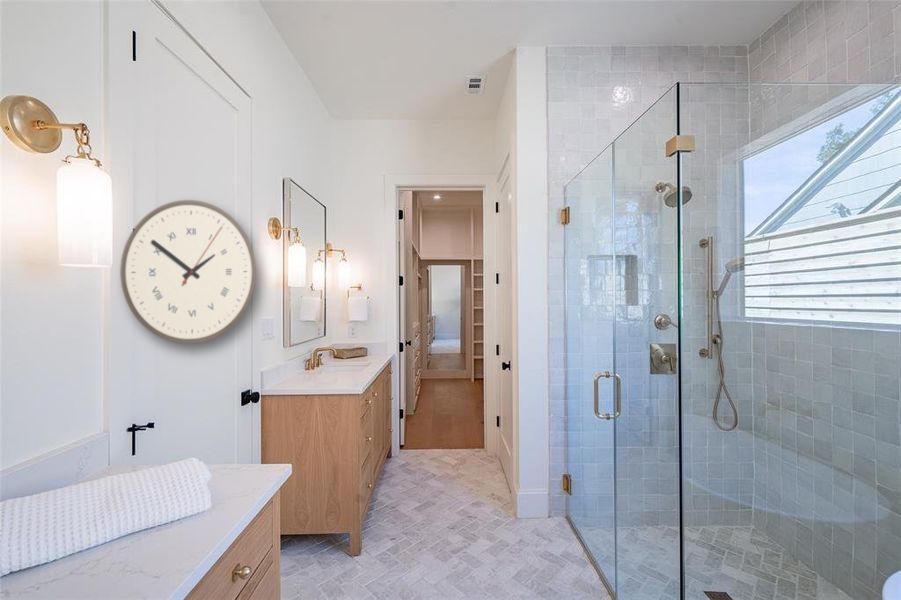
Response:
1.51.06
